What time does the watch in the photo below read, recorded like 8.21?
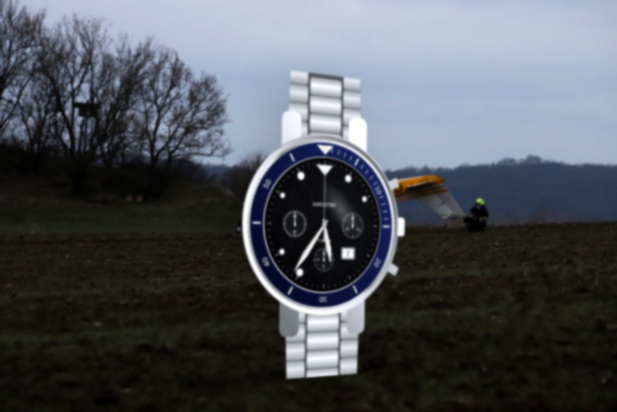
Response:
5.36
